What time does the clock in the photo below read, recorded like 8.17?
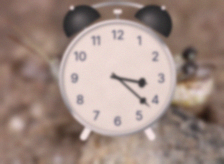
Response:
3.22
